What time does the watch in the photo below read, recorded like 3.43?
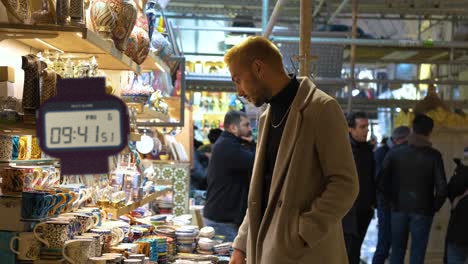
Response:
9.41
